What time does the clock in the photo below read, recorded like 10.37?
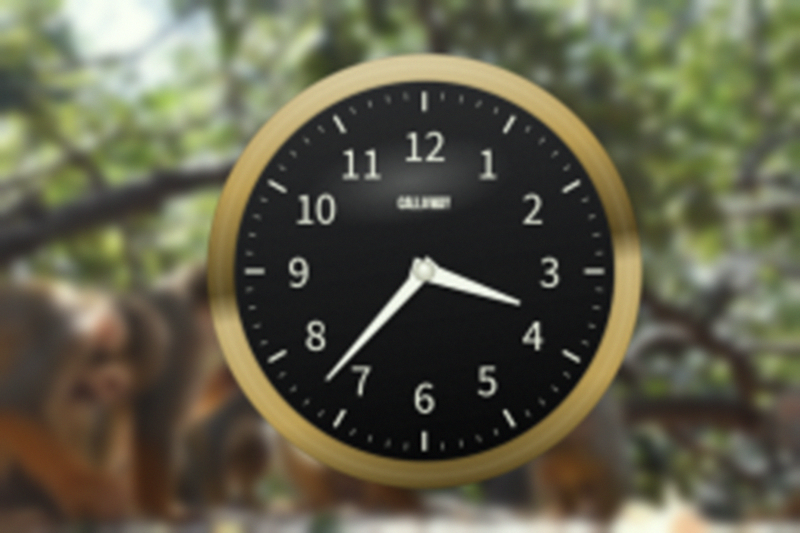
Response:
3.37
